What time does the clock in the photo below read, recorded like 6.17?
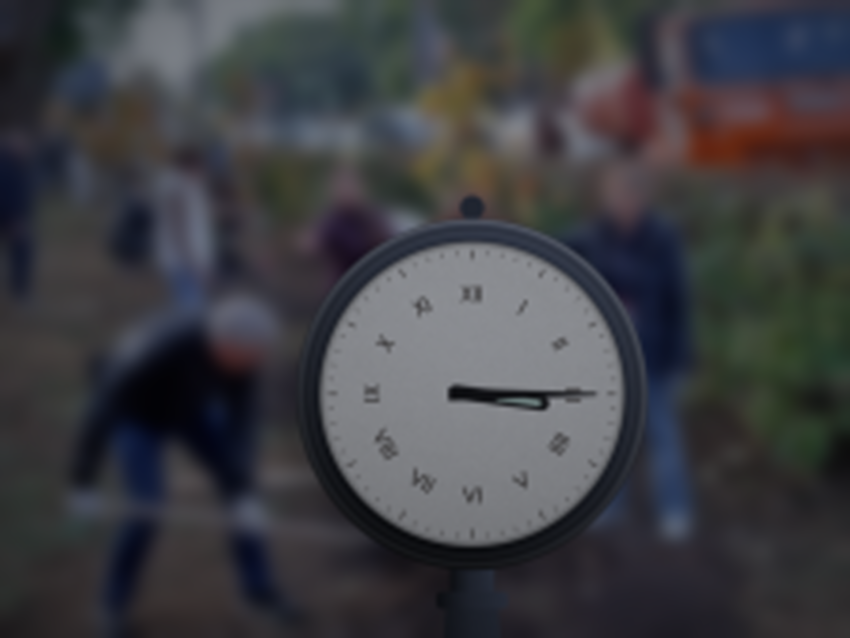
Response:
3.15
